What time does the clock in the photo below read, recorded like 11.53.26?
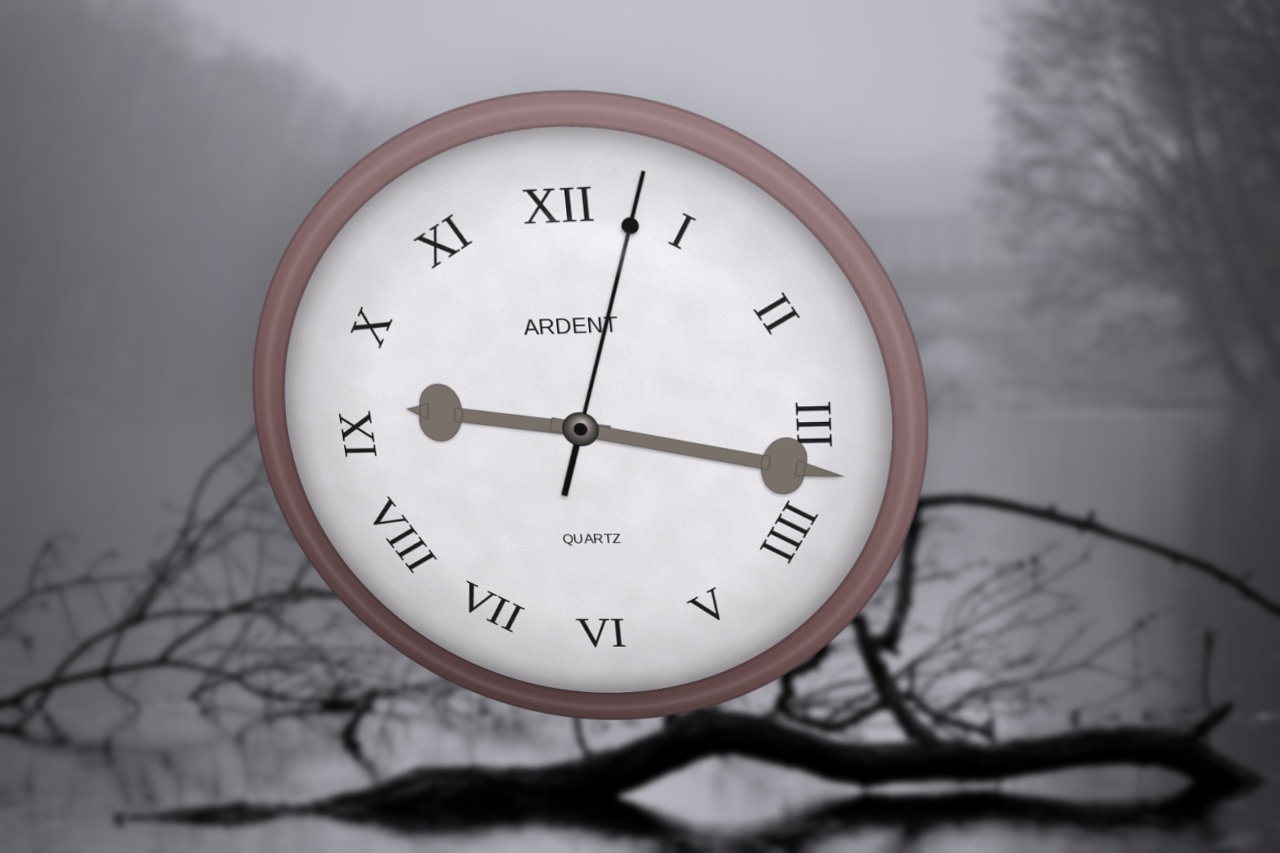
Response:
9.17.03
